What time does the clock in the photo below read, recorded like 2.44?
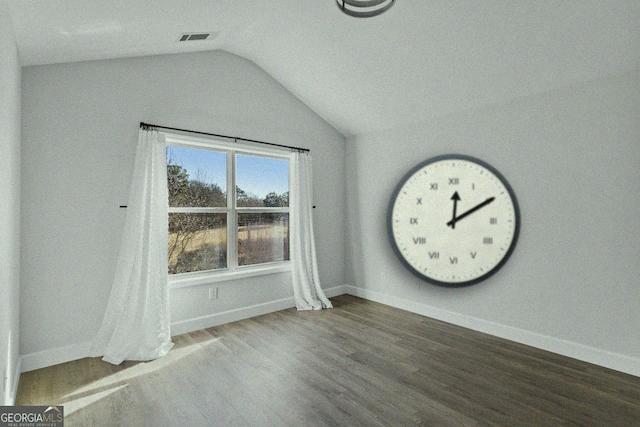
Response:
12.10
